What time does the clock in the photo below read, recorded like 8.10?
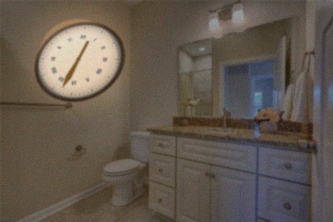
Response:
12.33
